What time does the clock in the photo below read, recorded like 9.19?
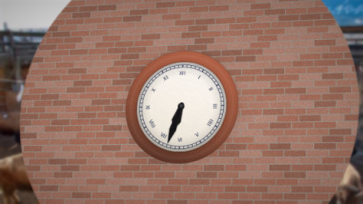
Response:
6.33
